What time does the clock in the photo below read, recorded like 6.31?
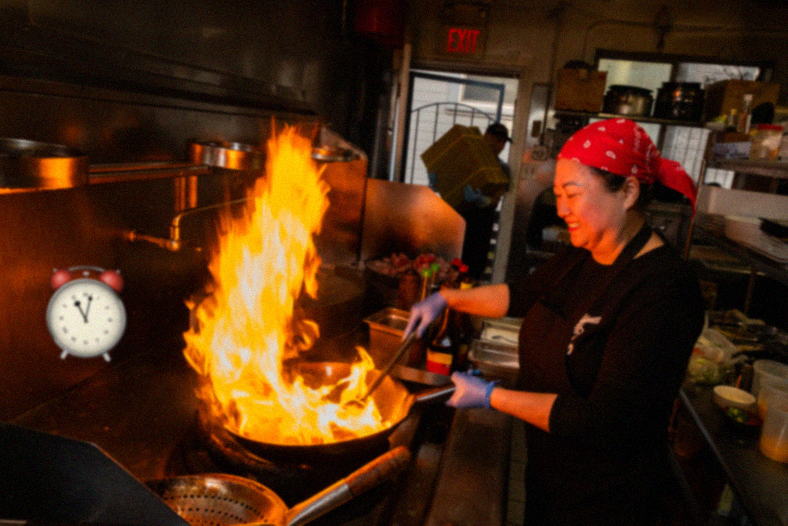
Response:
11.02
